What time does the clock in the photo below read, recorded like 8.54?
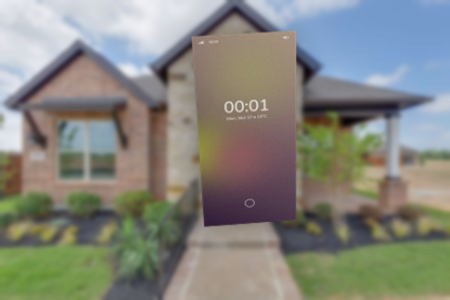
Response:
0.01
